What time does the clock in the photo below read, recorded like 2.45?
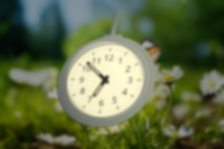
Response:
6.52
